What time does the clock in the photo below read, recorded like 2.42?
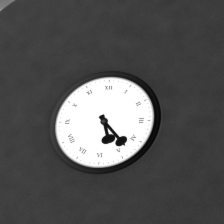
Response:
5.23
